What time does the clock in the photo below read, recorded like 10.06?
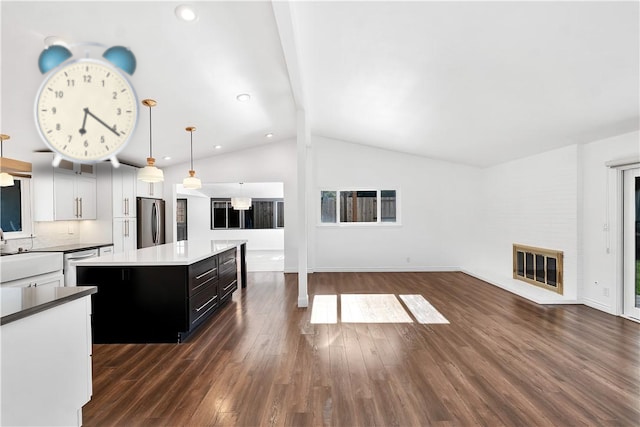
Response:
6.21
